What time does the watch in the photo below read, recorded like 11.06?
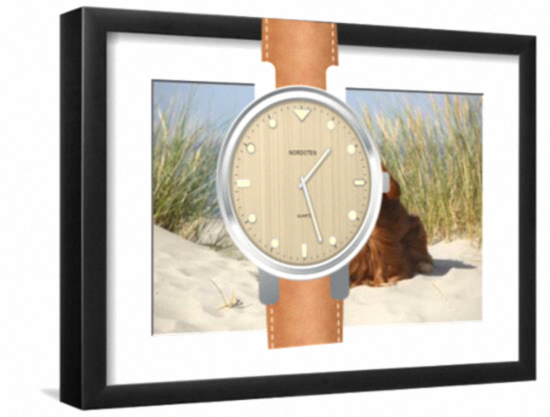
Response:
1.27
